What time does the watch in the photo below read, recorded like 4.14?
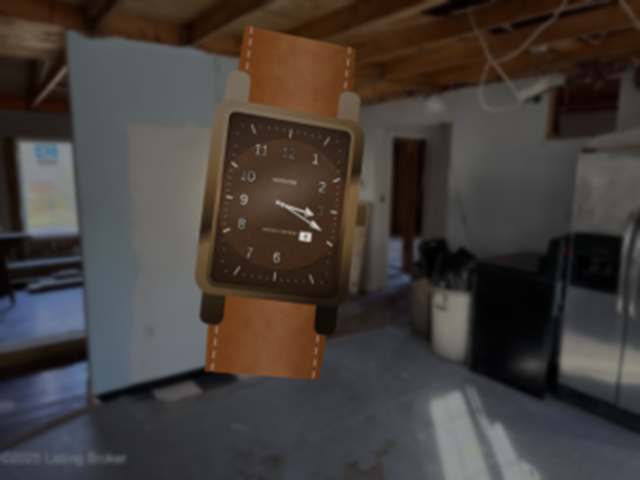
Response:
3.19
